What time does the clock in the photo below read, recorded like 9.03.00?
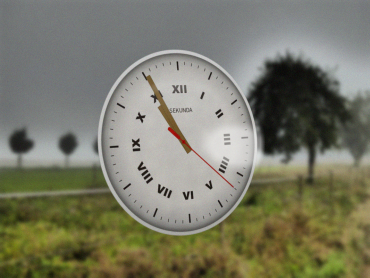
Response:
10.55.22
